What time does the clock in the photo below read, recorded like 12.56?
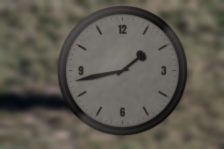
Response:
1.43
